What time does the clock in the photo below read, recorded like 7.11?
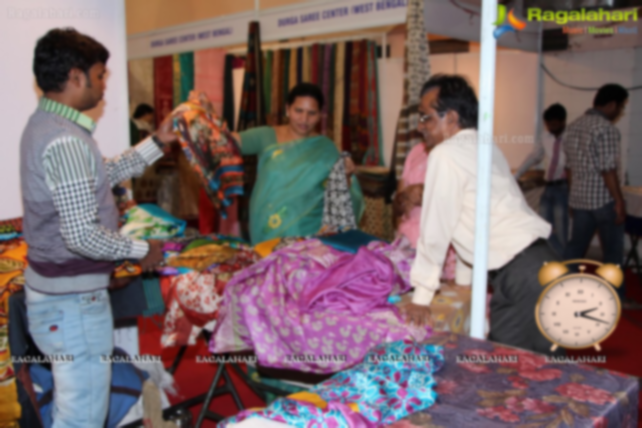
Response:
2.18
